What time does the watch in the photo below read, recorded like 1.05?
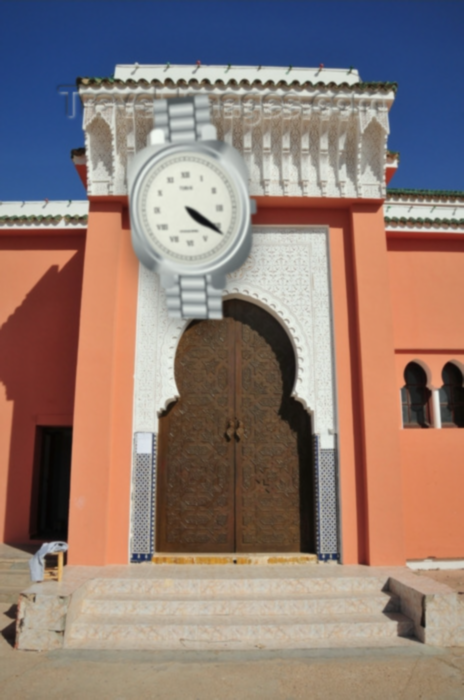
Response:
4.21
